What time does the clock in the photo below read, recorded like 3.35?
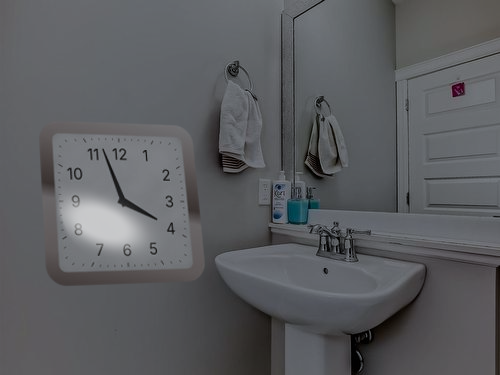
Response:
3.57
